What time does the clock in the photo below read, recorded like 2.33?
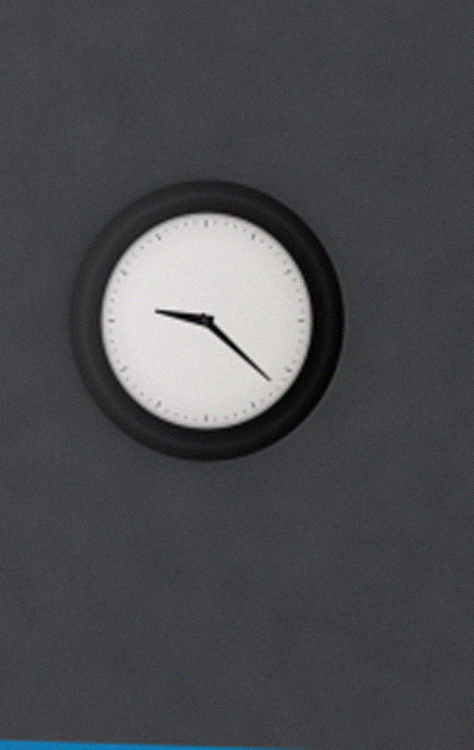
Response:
9.22
